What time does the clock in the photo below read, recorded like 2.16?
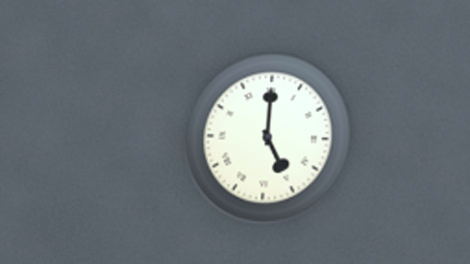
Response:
5.00
